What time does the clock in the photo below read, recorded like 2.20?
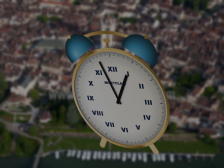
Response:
12.57
